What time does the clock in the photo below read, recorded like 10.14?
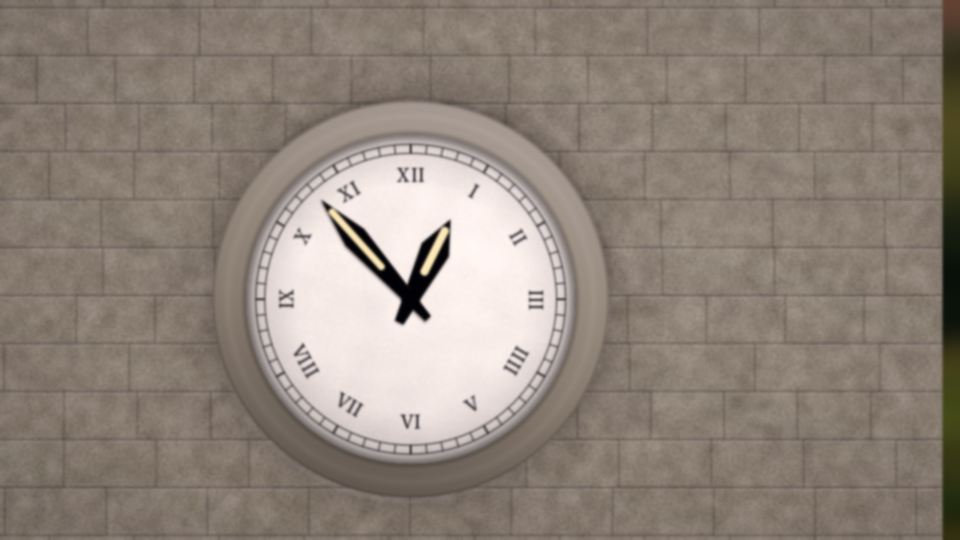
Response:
12.53
